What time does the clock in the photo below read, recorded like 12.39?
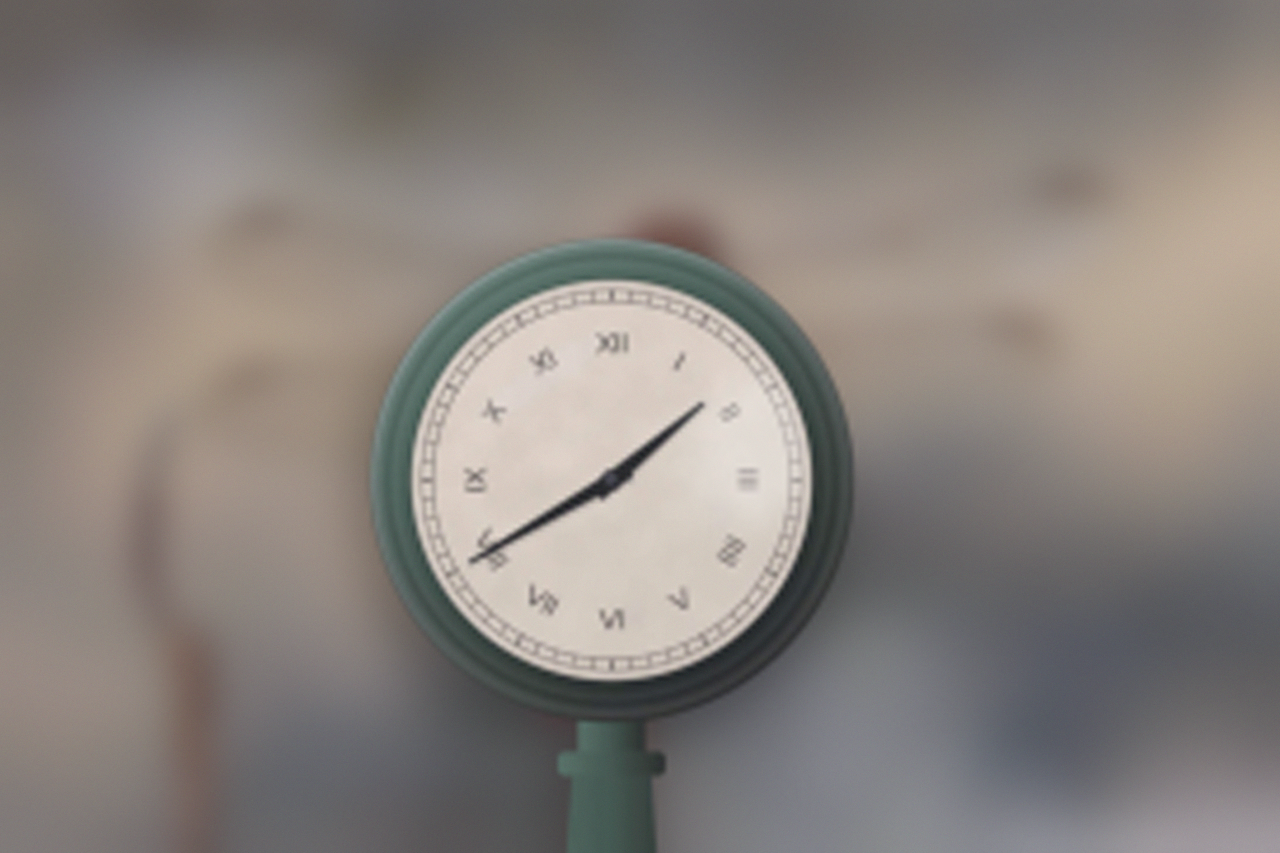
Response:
1.40
